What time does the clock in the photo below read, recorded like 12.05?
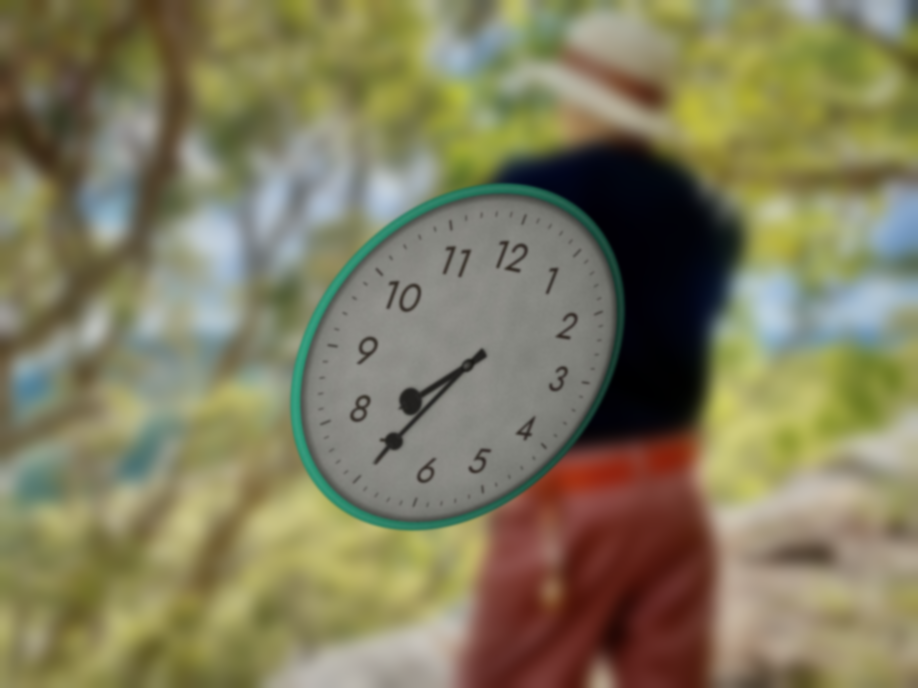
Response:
7.35
